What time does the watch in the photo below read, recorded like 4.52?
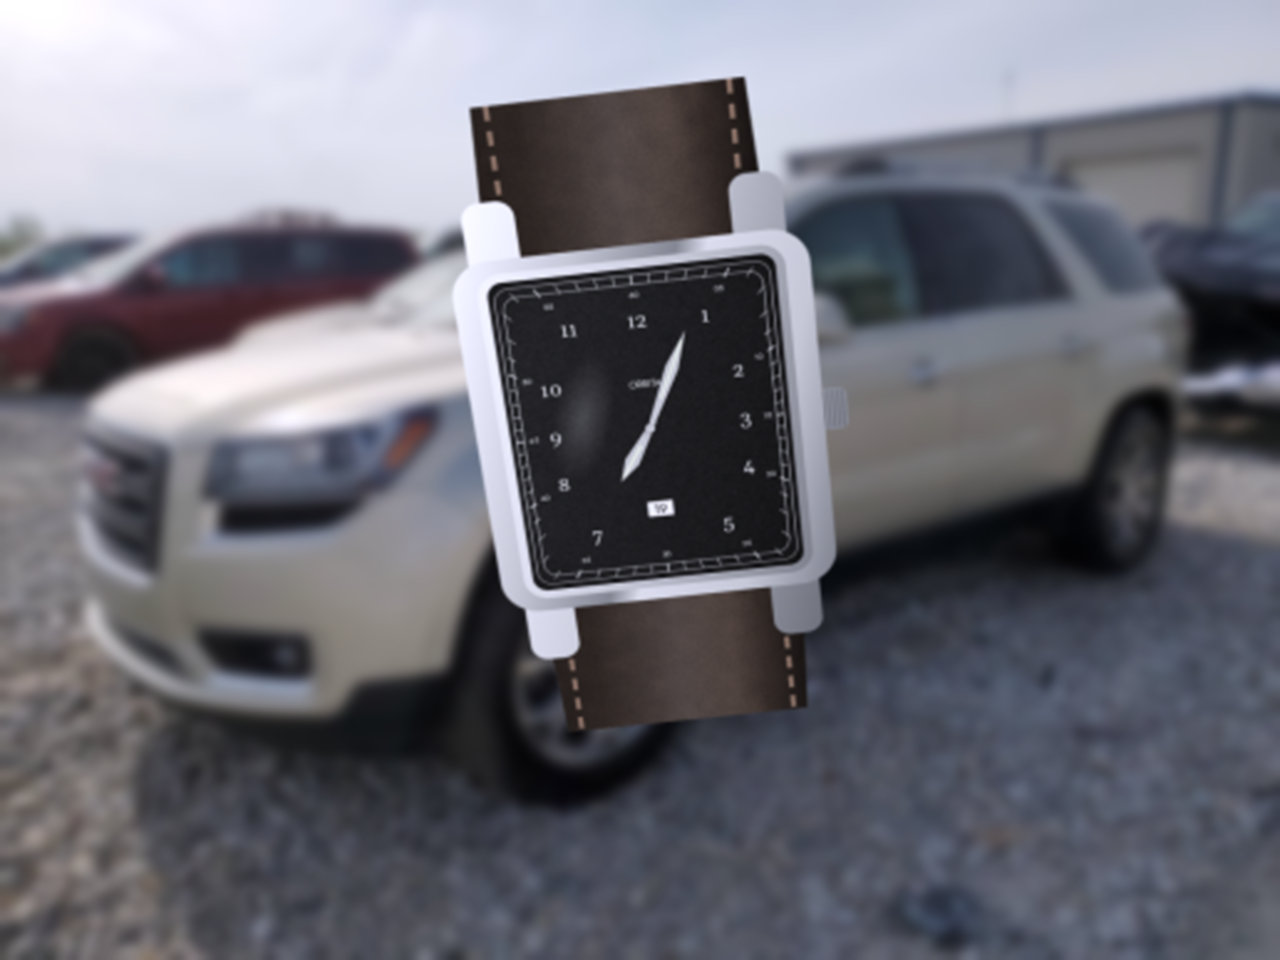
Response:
7.04
